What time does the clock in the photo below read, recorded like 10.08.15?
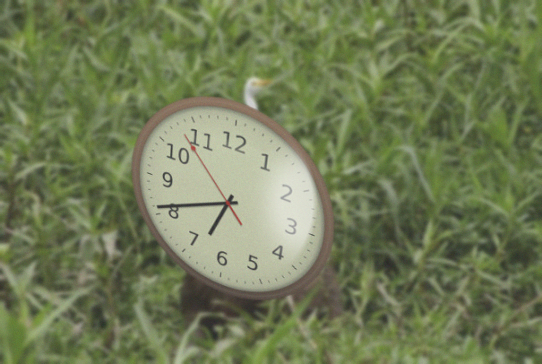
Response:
6.40.53
